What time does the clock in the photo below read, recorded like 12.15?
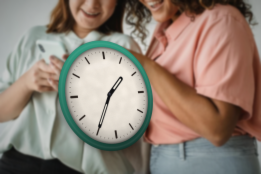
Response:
1.35
